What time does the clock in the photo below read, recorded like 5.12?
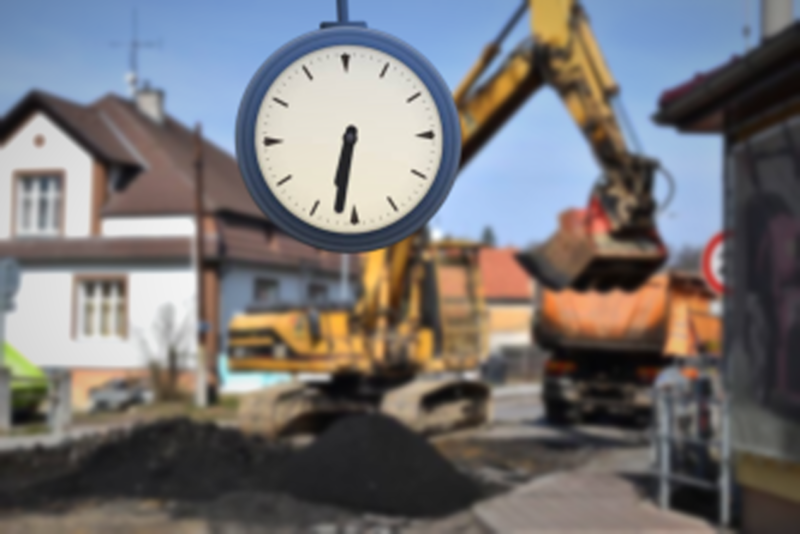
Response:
6.32
